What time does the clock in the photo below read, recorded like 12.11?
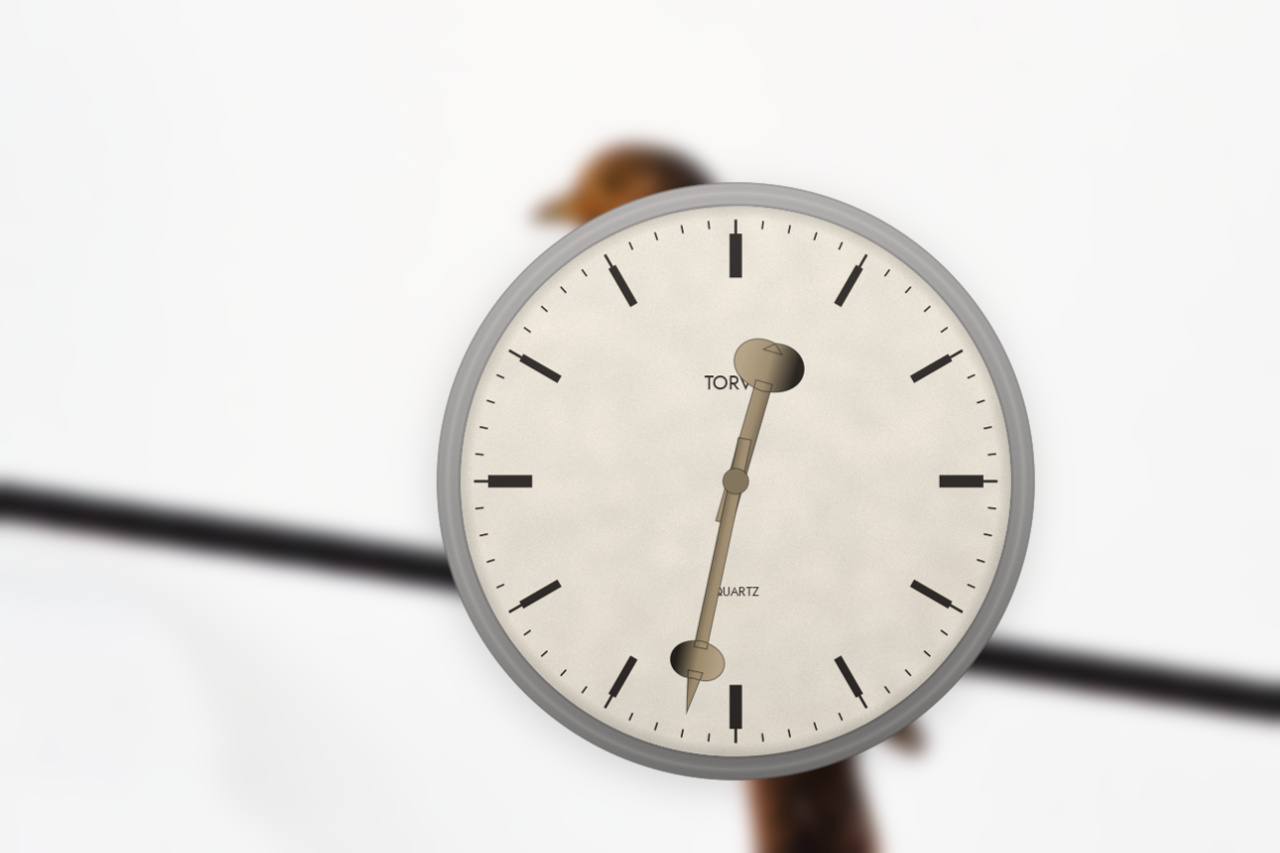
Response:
12.32
